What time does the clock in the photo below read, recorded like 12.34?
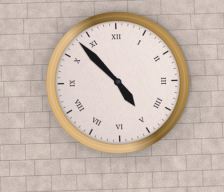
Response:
4.53
